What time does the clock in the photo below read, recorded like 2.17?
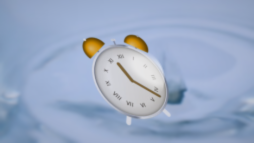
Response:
11.22
